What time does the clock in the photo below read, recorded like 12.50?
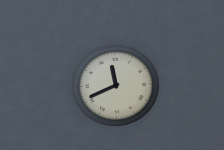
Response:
11.41
